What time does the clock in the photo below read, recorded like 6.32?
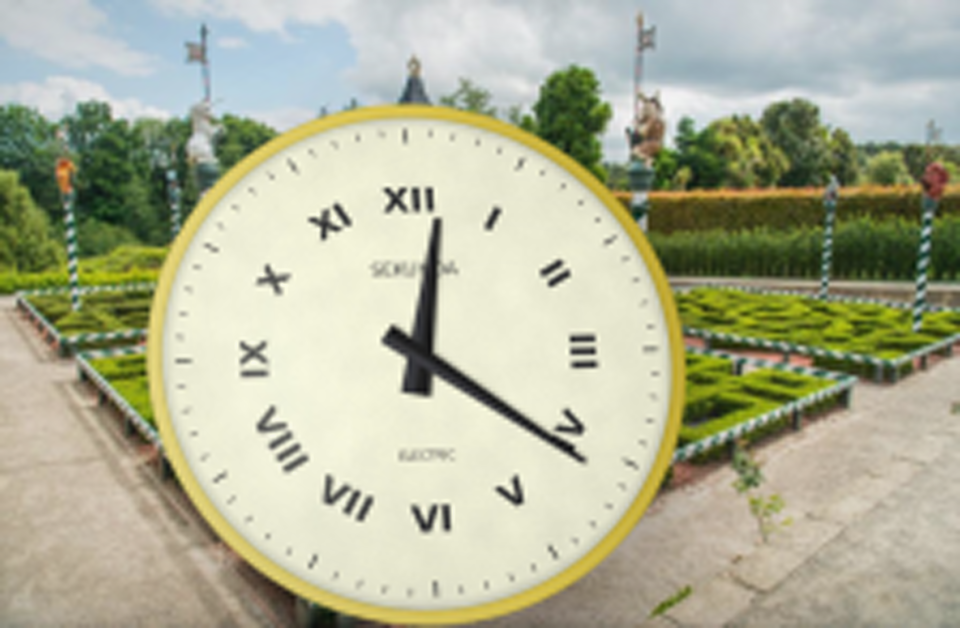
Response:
12.21
